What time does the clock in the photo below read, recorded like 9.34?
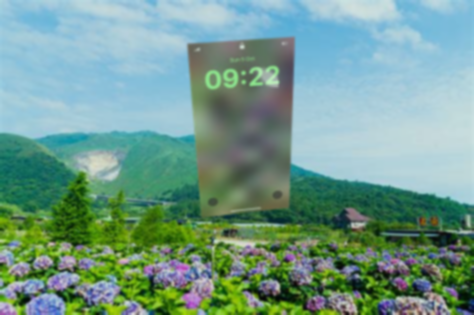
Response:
9.22
